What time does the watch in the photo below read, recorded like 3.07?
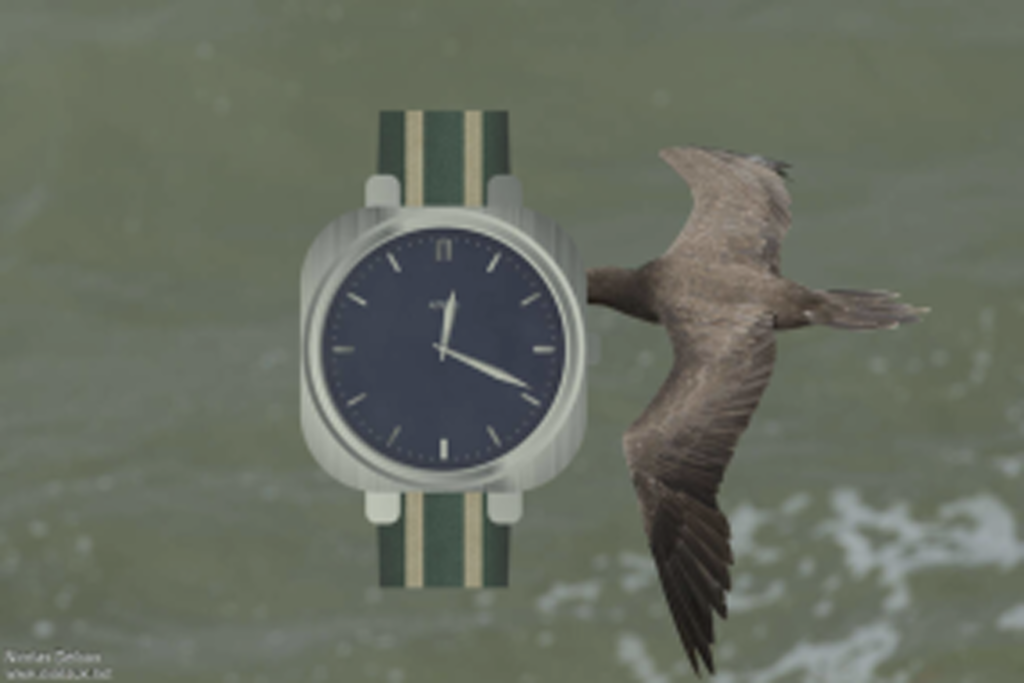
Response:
12.19
